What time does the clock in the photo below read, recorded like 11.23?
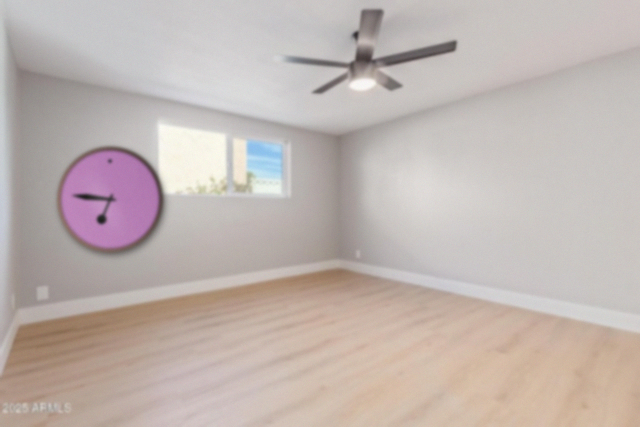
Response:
6.46
